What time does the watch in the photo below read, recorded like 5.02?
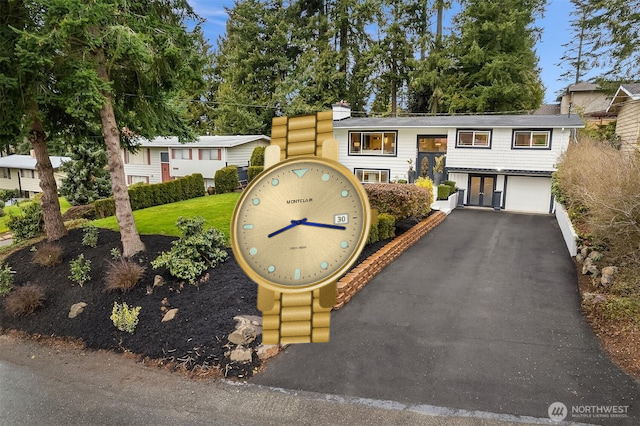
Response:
8.17
